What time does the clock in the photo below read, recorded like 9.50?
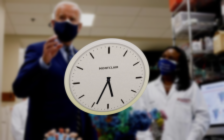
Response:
5.34
